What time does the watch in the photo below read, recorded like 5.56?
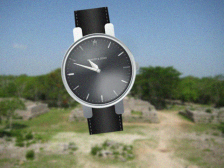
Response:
10.49
